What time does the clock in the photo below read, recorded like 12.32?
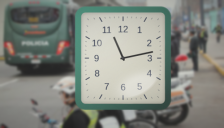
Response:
11.13
